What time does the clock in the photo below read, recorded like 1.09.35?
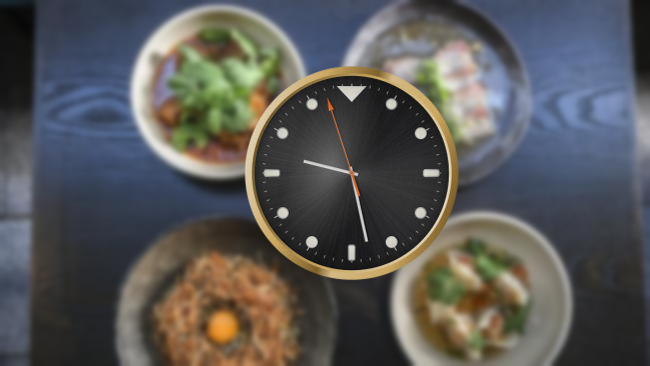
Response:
9.27.57
